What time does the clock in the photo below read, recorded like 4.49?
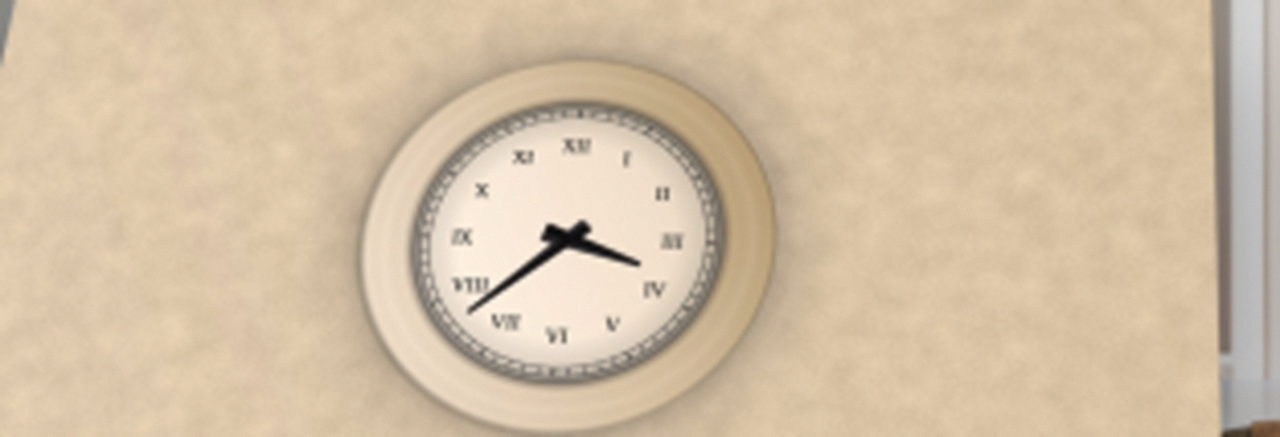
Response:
3.38
